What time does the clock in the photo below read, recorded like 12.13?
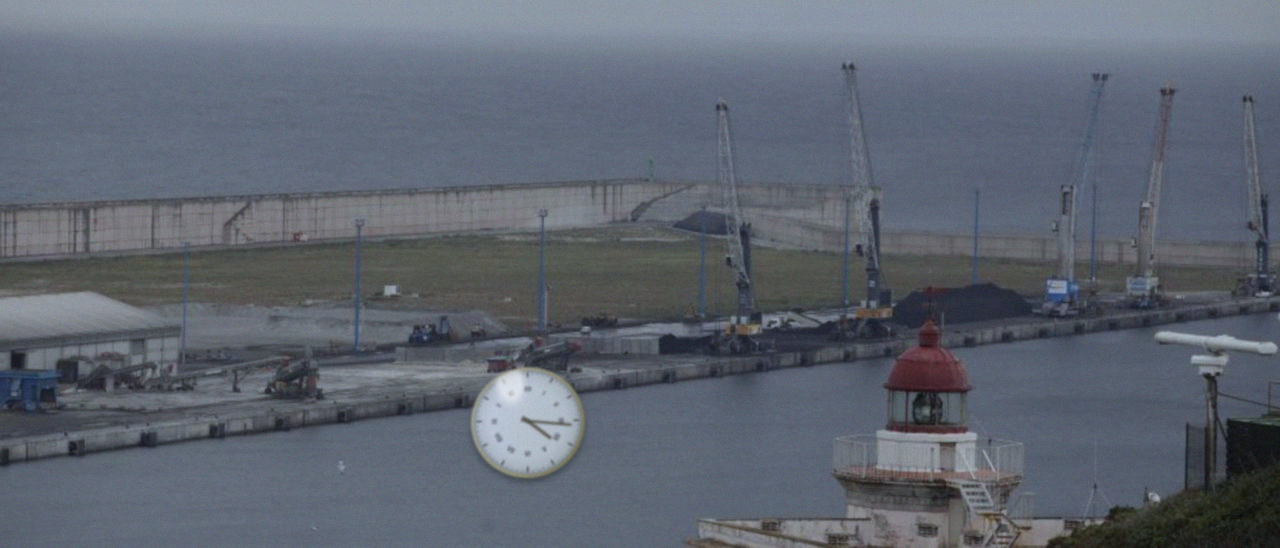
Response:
4.16
